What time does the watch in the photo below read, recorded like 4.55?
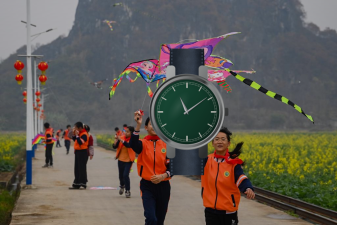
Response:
11.09
